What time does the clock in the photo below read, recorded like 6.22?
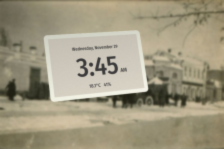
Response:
3.45
